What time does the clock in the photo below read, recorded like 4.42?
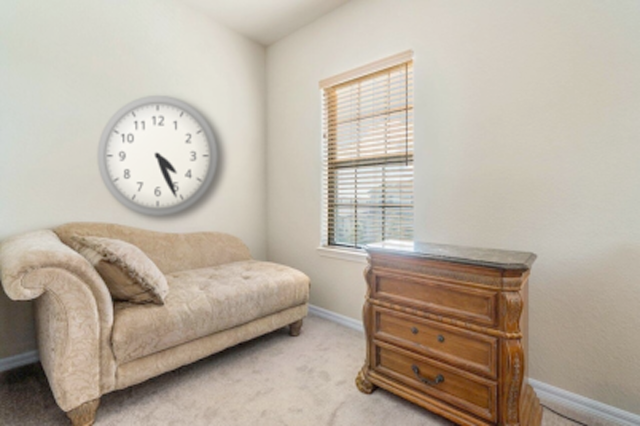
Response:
4.26
